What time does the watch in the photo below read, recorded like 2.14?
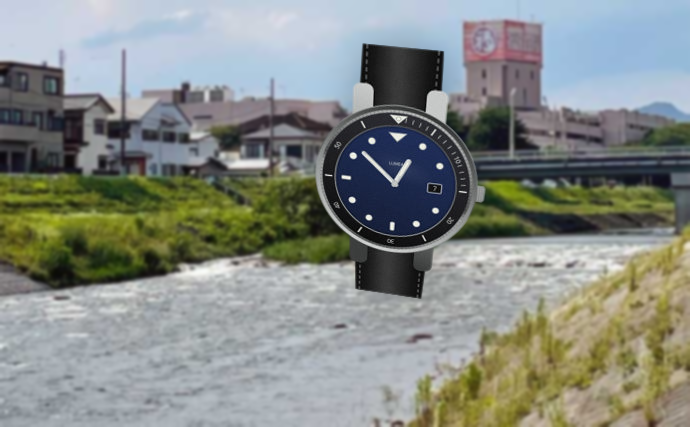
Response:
12.52
